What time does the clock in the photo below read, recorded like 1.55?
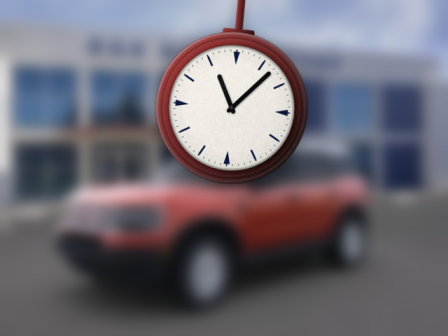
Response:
11.07
